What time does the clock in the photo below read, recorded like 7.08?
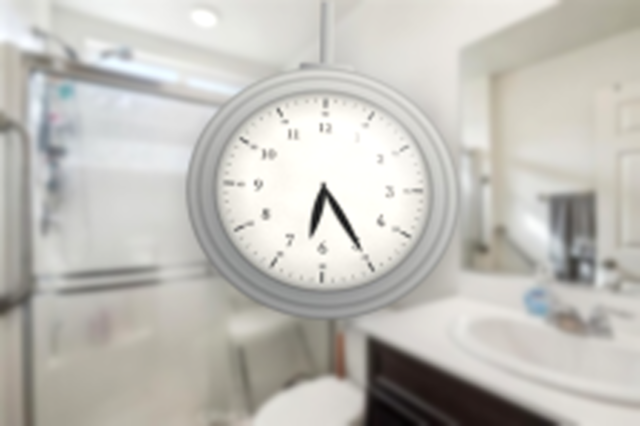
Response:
6.25
